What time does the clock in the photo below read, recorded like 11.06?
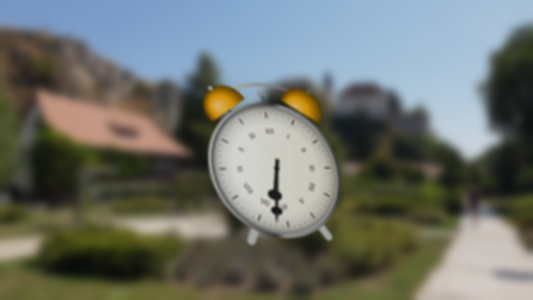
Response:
6.32
